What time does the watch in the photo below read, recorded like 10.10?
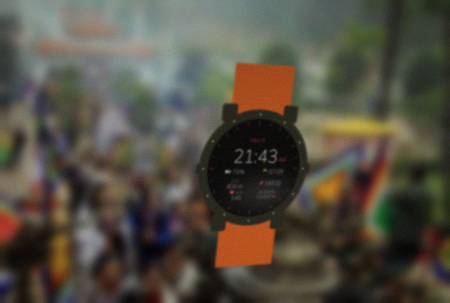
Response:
21.43
